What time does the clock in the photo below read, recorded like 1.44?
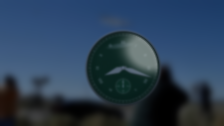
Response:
8.18
